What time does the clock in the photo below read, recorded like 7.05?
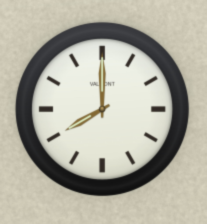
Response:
8.00
